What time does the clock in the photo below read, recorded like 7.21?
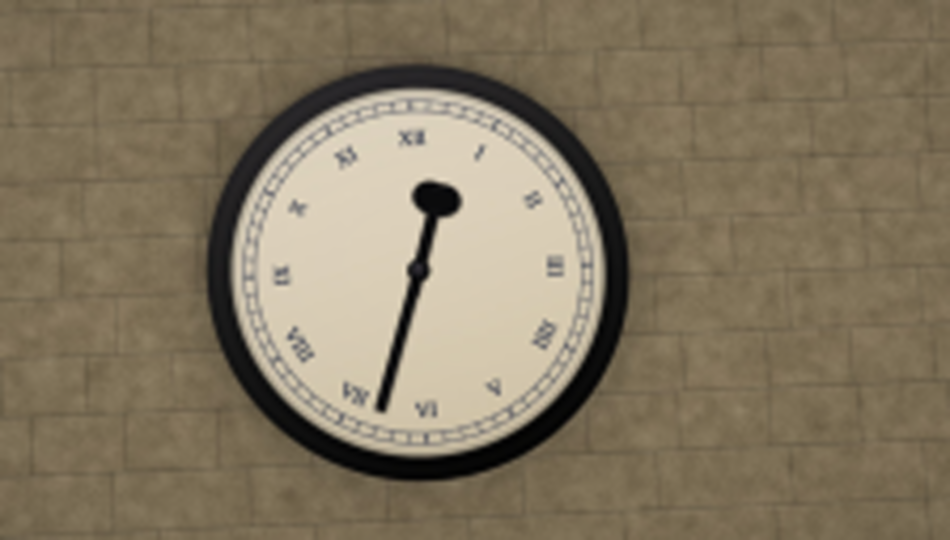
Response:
12.33
